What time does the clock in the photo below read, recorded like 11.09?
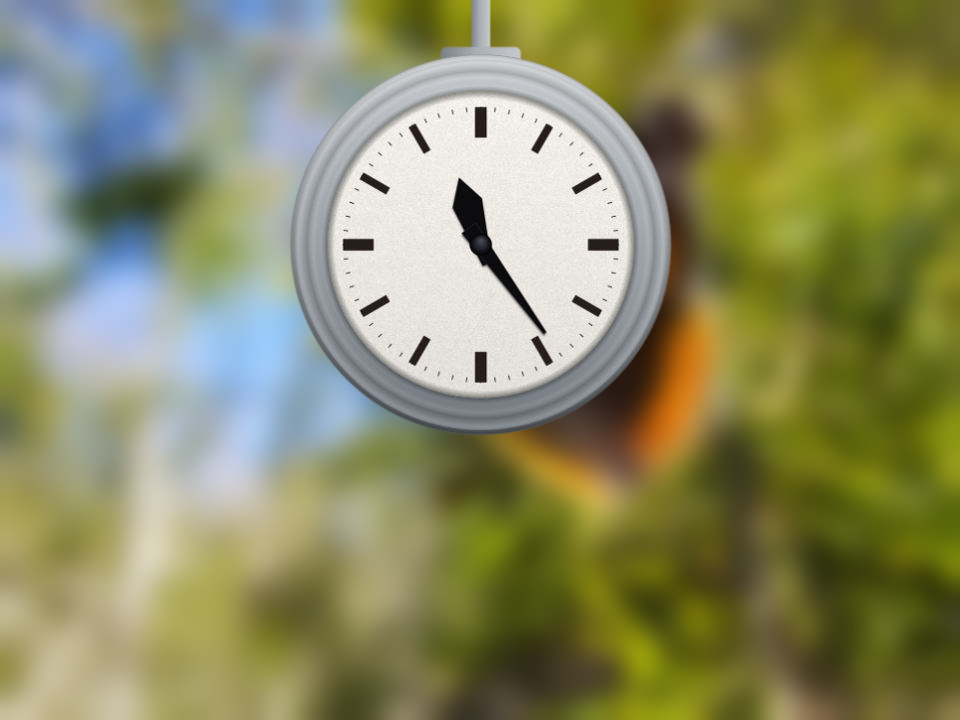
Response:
11.24
